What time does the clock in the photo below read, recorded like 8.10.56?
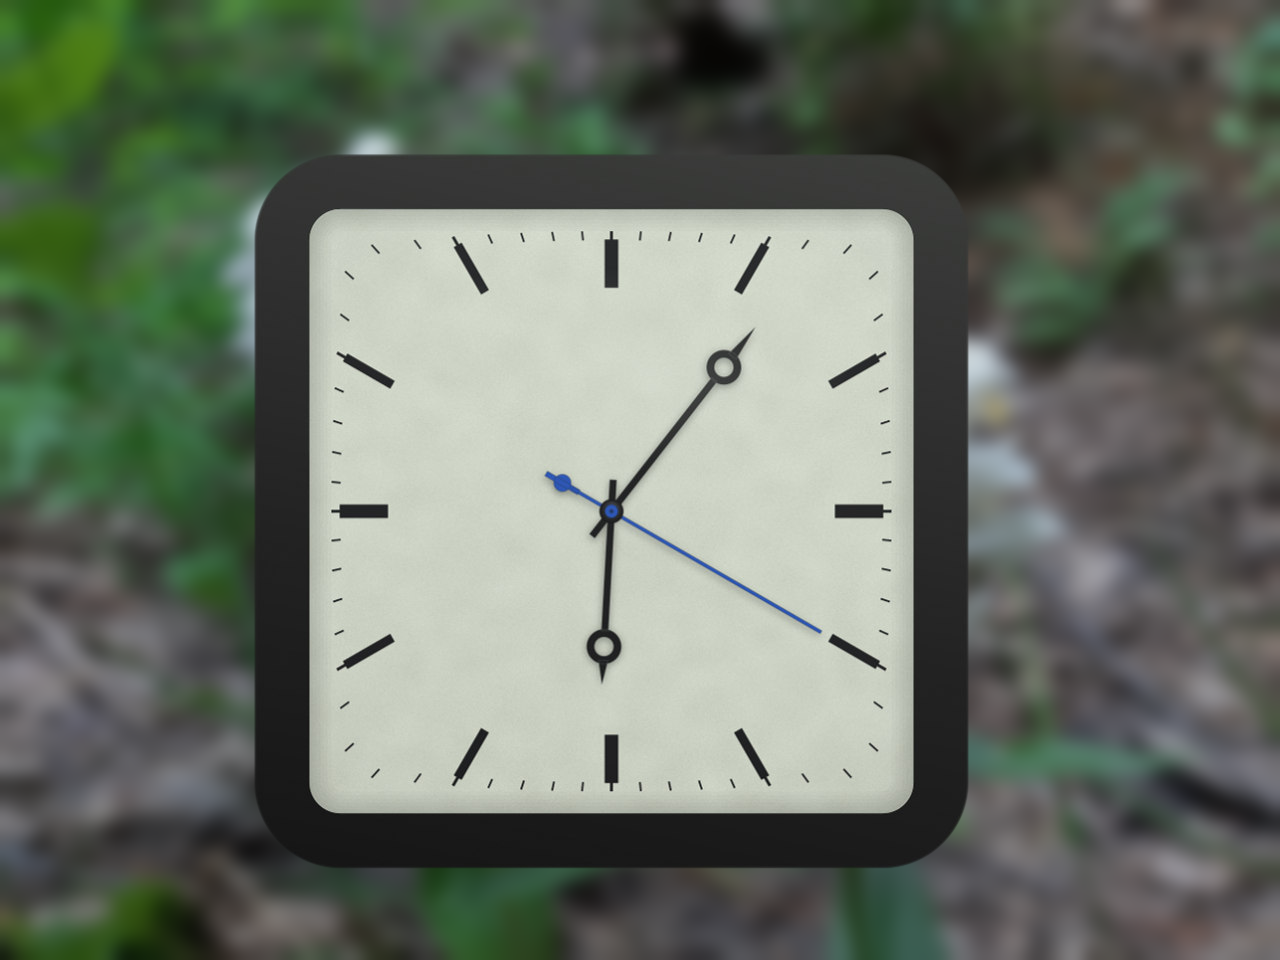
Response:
6.06.20
